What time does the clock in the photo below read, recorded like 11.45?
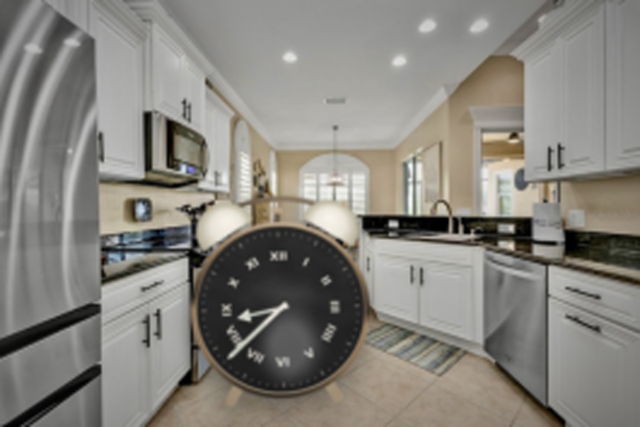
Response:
8.38
